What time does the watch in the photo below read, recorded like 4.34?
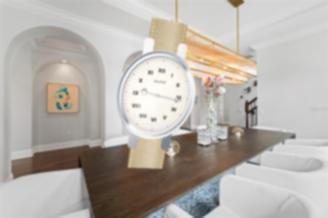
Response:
9.16
